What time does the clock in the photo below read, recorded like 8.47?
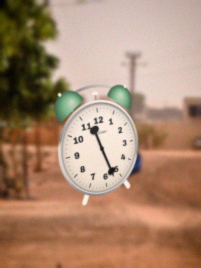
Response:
11.27
